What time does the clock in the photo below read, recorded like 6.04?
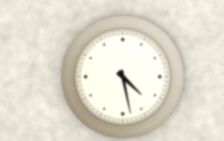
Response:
4.28
